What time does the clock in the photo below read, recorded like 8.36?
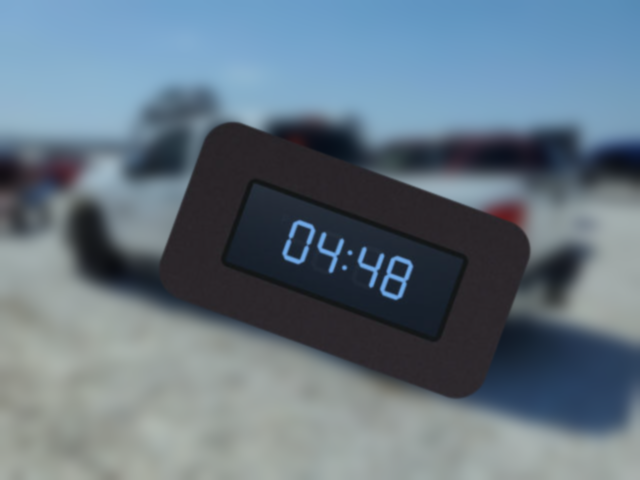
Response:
4.48
